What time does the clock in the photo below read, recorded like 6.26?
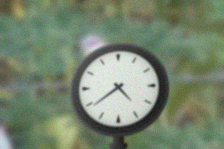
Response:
4.39
